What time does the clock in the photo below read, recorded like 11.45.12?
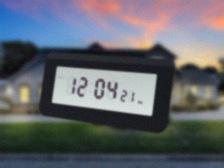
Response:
12.04.21
